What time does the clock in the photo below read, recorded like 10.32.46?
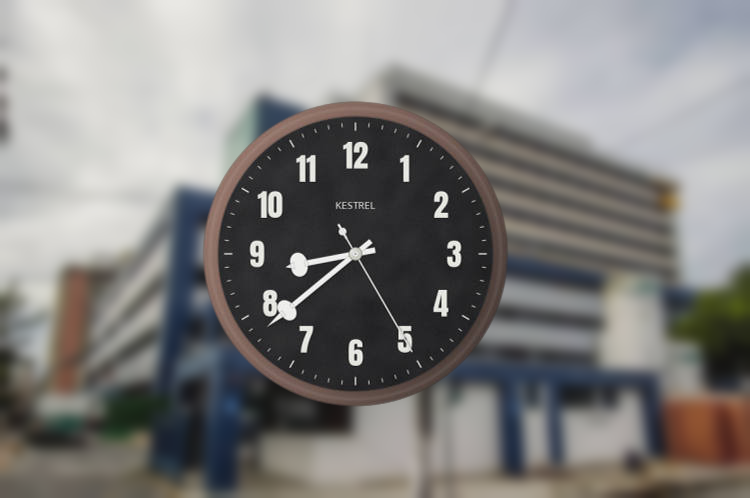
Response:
8.38.25
